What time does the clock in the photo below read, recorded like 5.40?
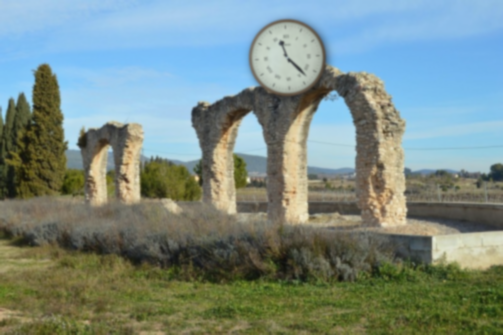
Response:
11.23
